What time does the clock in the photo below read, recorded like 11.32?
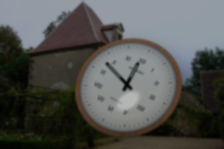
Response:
11.48
